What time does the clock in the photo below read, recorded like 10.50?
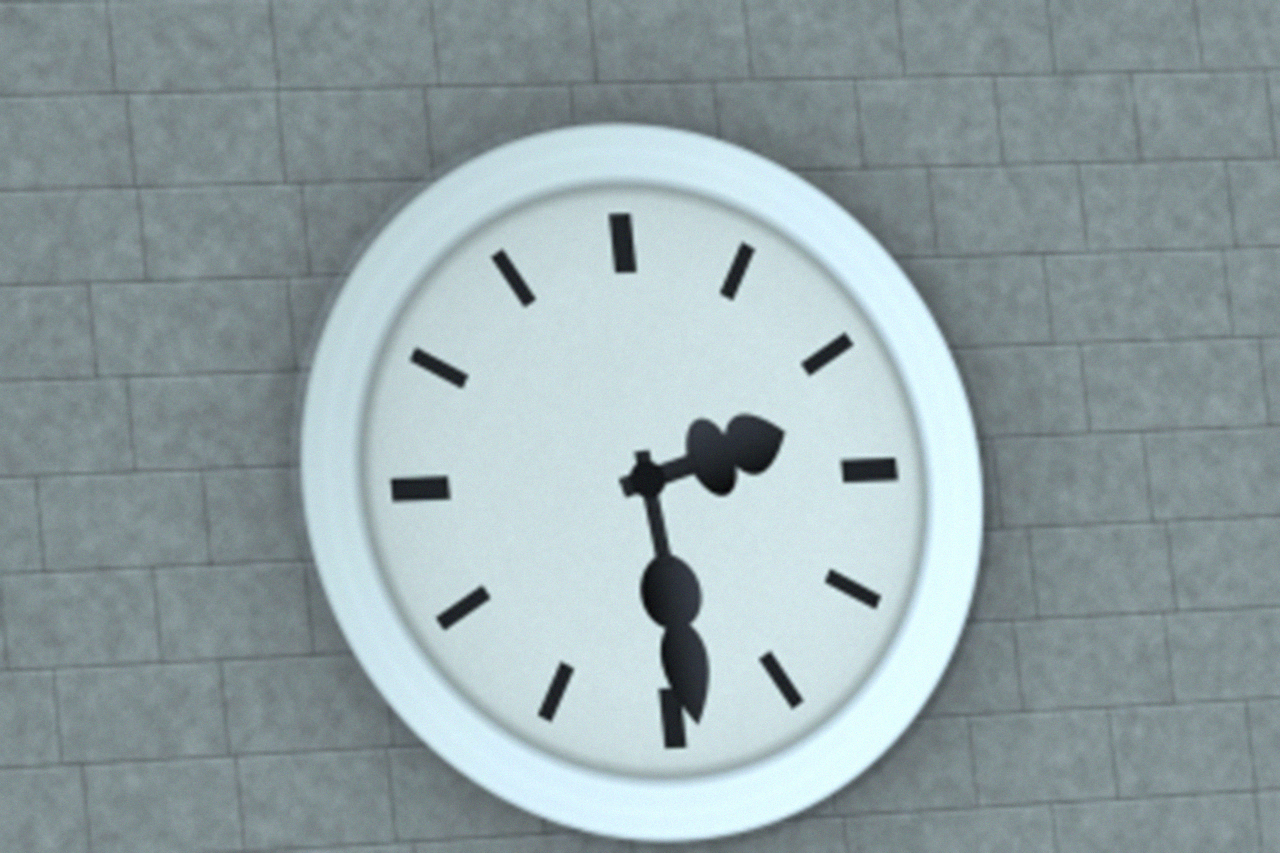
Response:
2.29
